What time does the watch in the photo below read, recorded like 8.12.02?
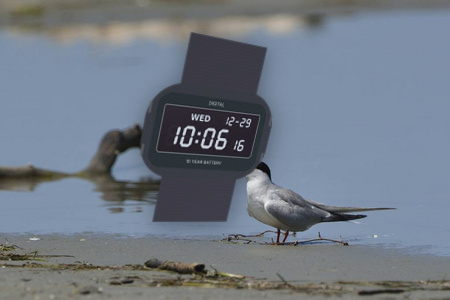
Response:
10.06.16
